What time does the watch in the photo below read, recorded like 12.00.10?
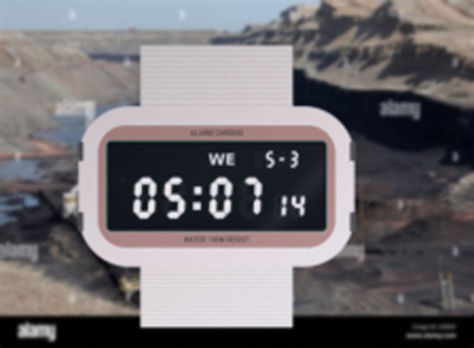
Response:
5.07.14
